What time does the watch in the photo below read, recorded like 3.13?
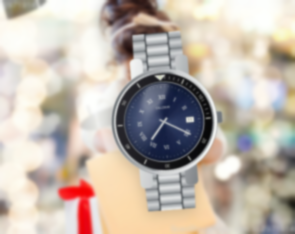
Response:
7.20
